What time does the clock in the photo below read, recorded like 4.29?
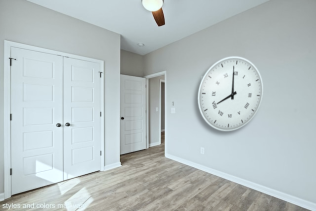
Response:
7.59
